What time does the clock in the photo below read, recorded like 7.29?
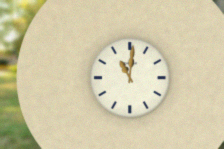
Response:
11.01
